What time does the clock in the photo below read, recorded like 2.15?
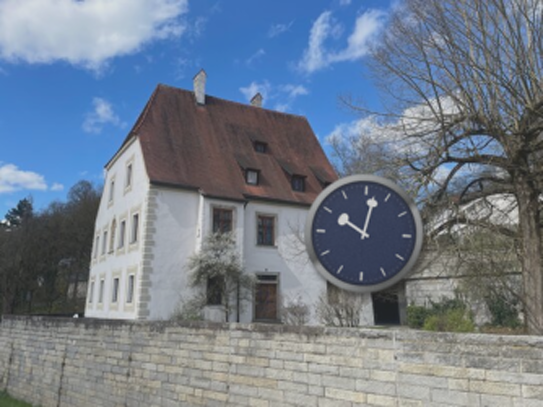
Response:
10.02
